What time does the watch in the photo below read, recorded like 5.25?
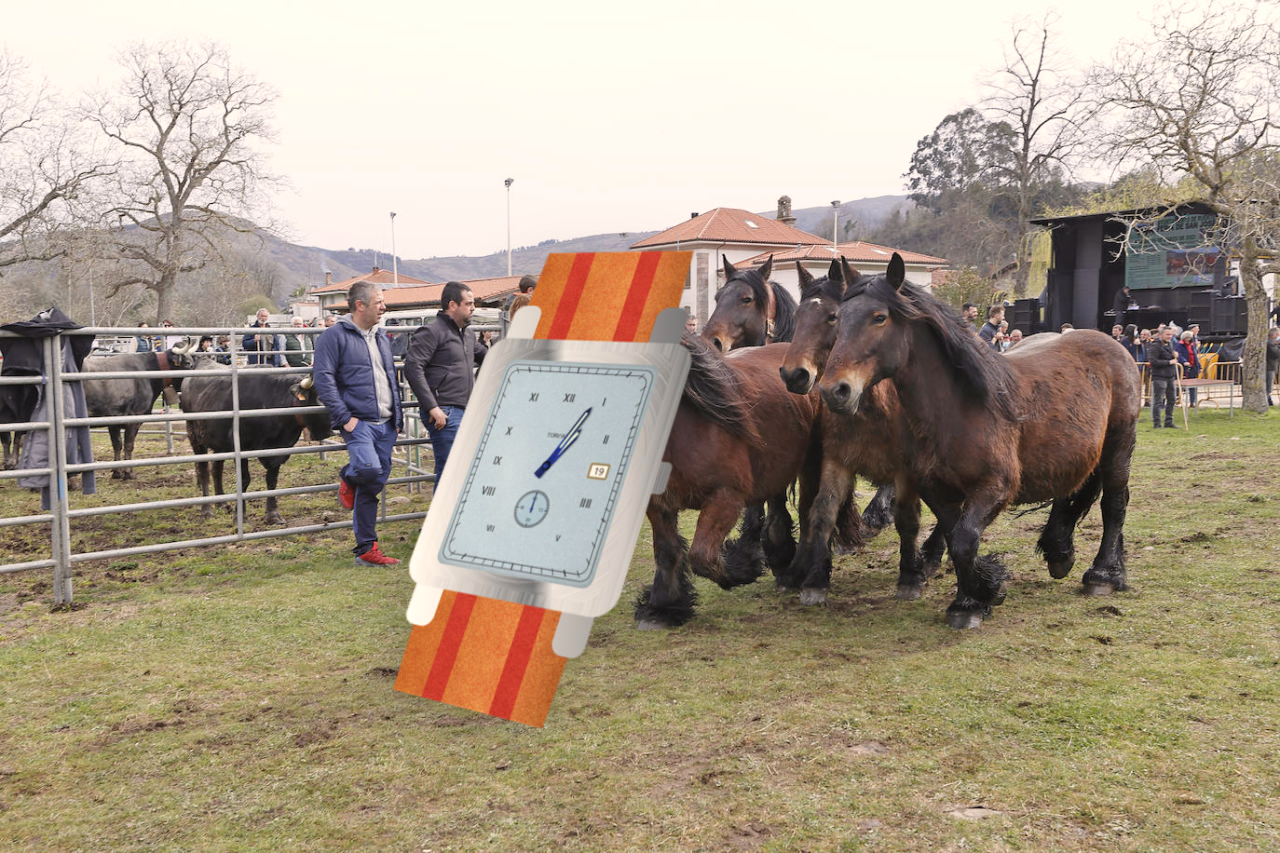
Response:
1.04
